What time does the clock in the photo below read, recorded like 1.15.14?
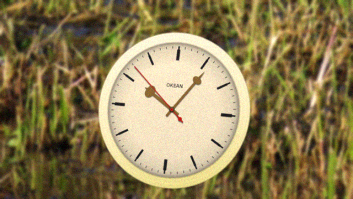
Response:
10.05.52
